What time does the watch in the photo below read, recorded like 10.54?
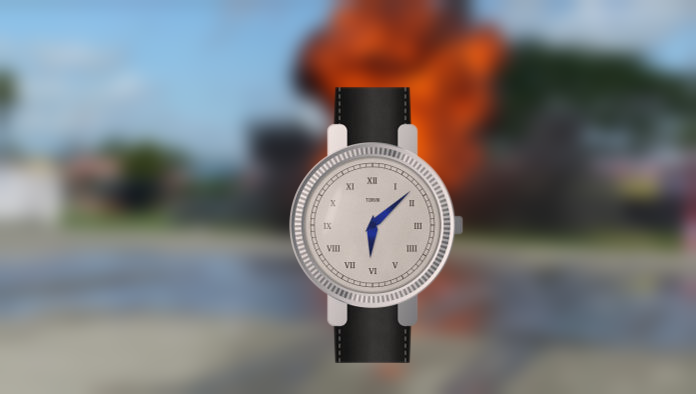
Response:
6.08
